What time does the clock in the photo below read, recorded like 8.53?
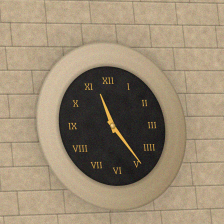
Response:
11.24
